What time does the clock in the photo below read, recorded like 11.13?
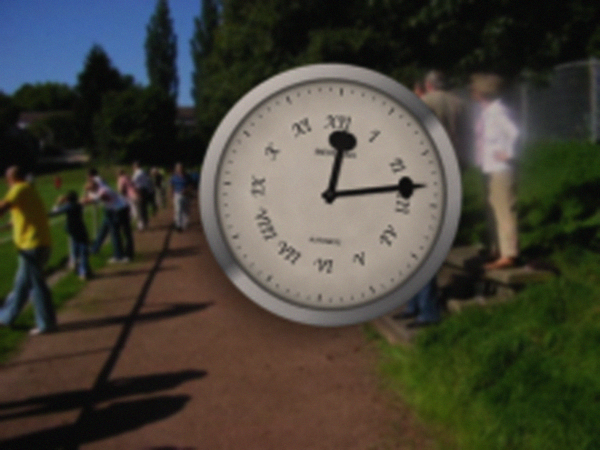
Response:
12.13
